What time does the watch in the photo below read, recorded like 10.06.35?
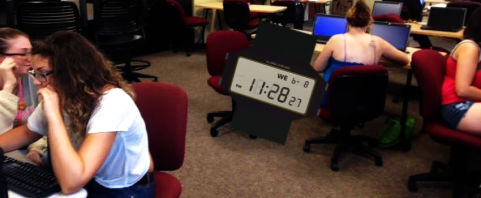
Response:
11.28.27
